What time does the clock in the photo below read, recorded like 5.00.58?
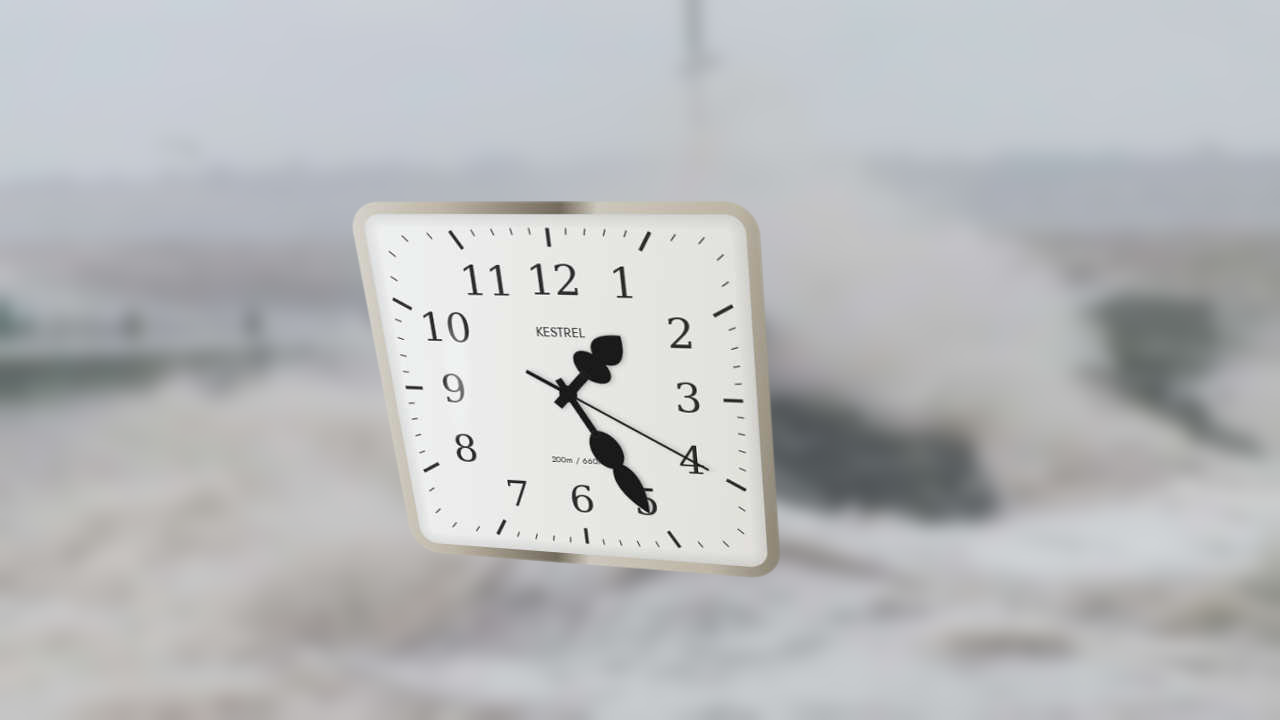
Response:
1.25.20
